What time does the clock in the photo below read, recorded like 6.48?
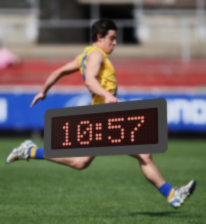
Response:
10.57
